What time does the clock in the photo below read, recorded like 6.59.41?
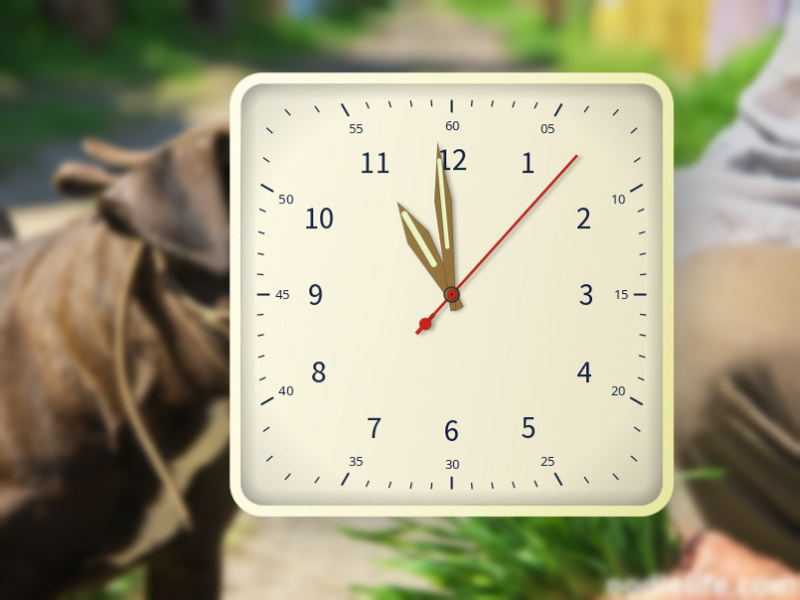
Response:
10.59.07
